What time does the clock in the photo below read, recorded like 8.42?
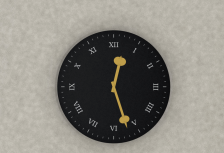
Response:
12.27
